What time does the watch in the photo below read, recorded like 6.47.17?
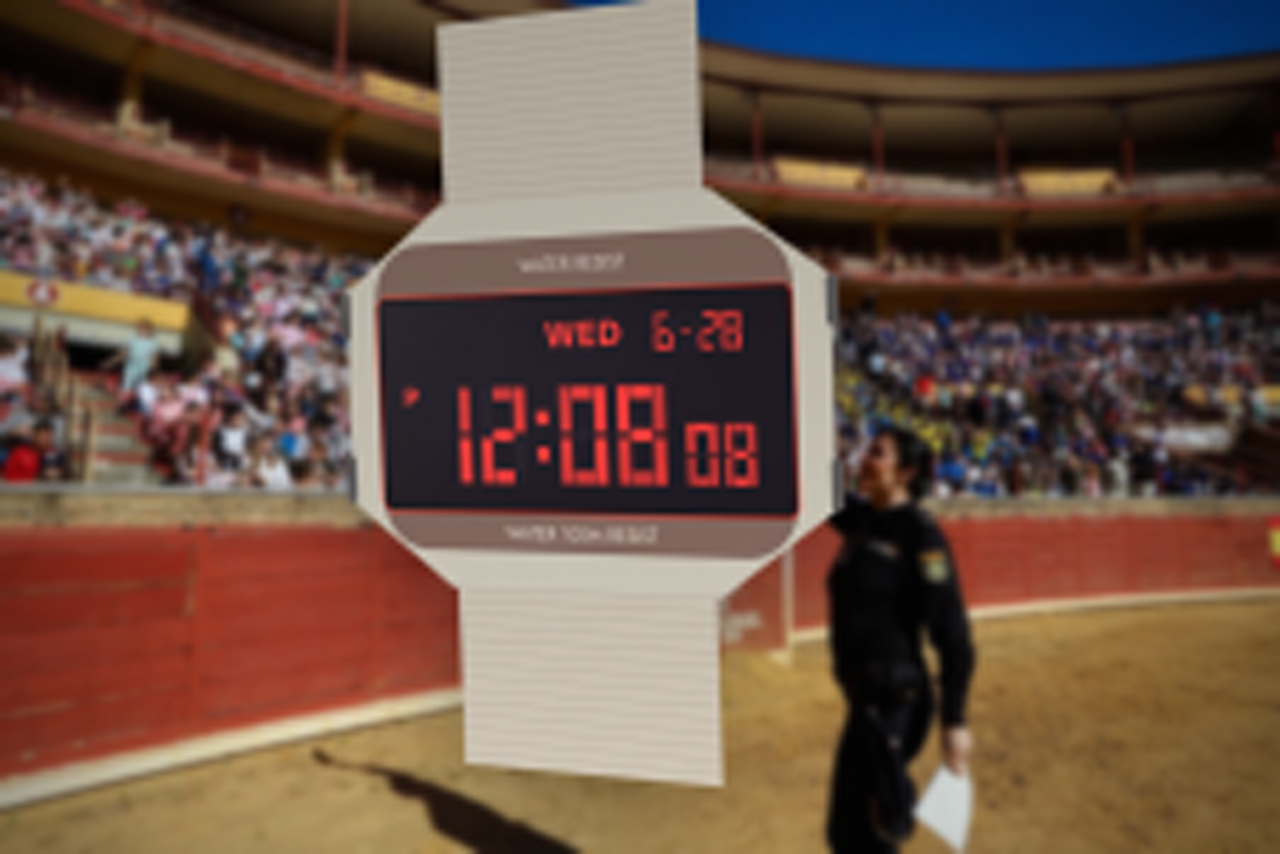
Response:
12.08.08
